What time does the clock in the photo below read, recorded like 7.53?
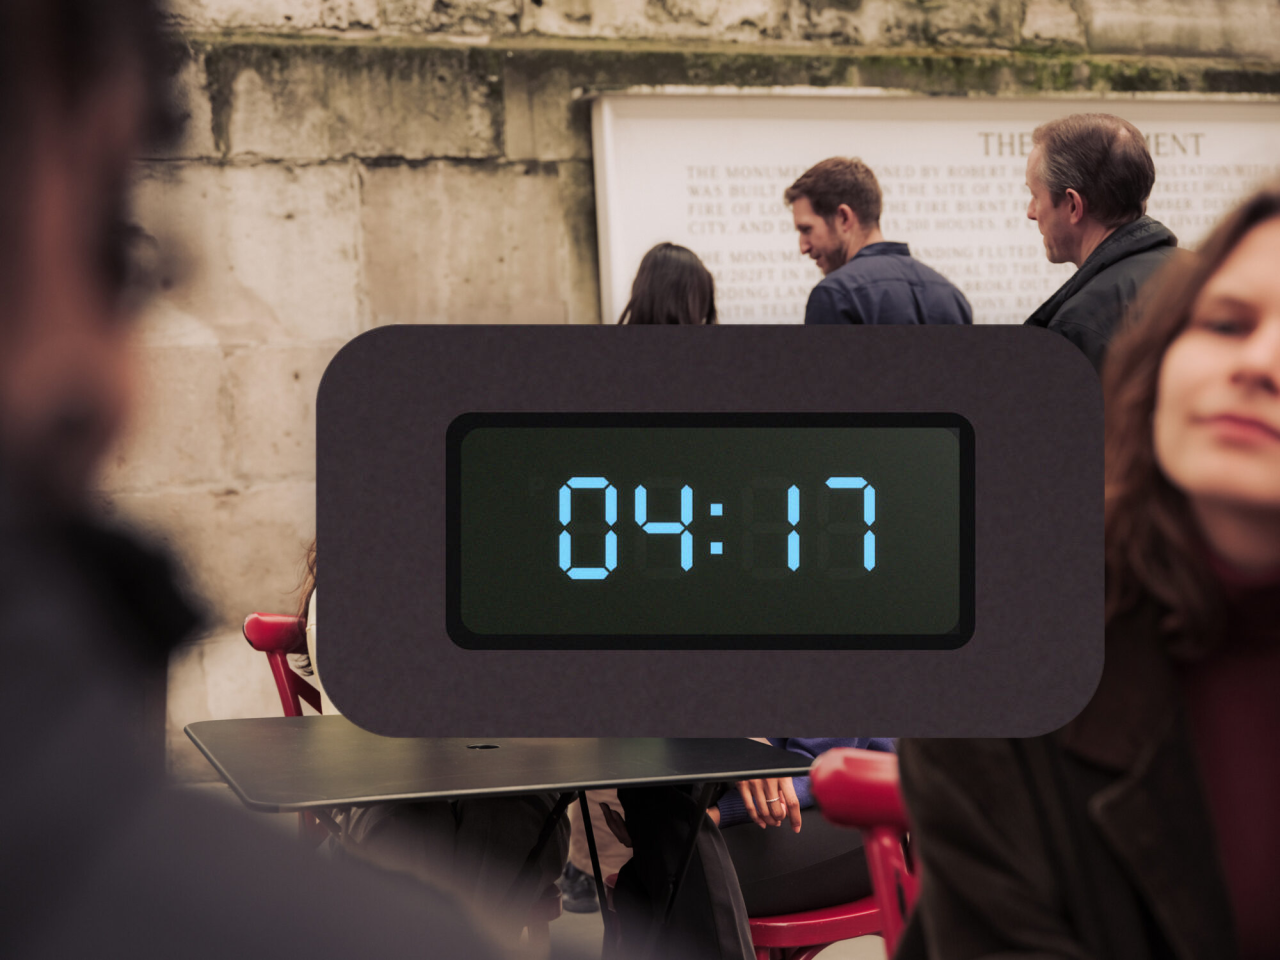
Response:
4.17
